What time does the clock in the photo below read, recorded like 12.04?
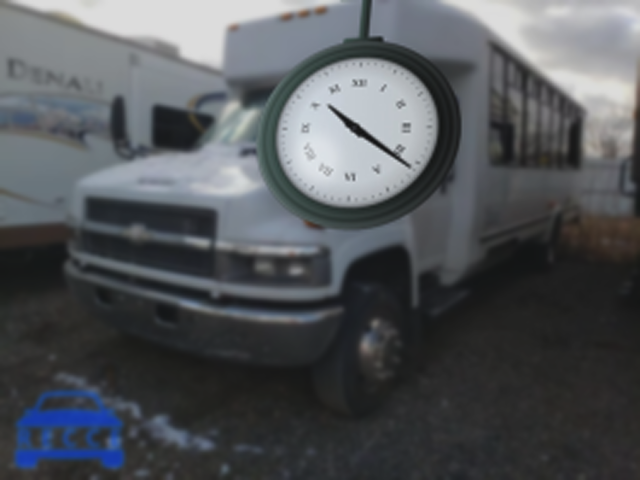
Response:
10.21
